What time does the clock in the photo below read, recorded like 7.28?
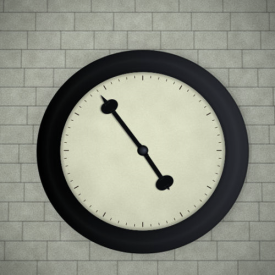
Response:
4.54
